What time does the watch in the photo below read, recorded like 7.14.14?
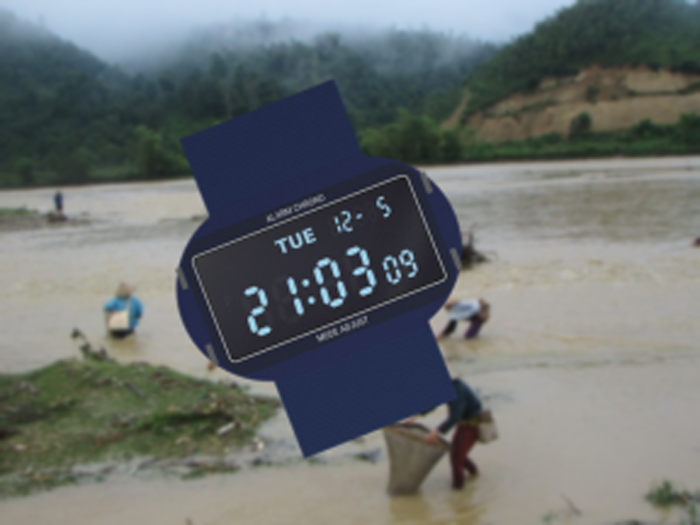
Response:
21.03.09
